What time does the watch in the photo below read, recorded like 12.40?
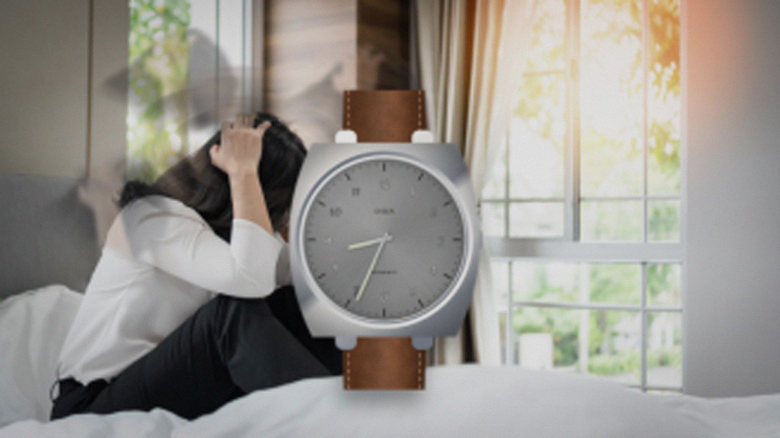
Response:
8.34
